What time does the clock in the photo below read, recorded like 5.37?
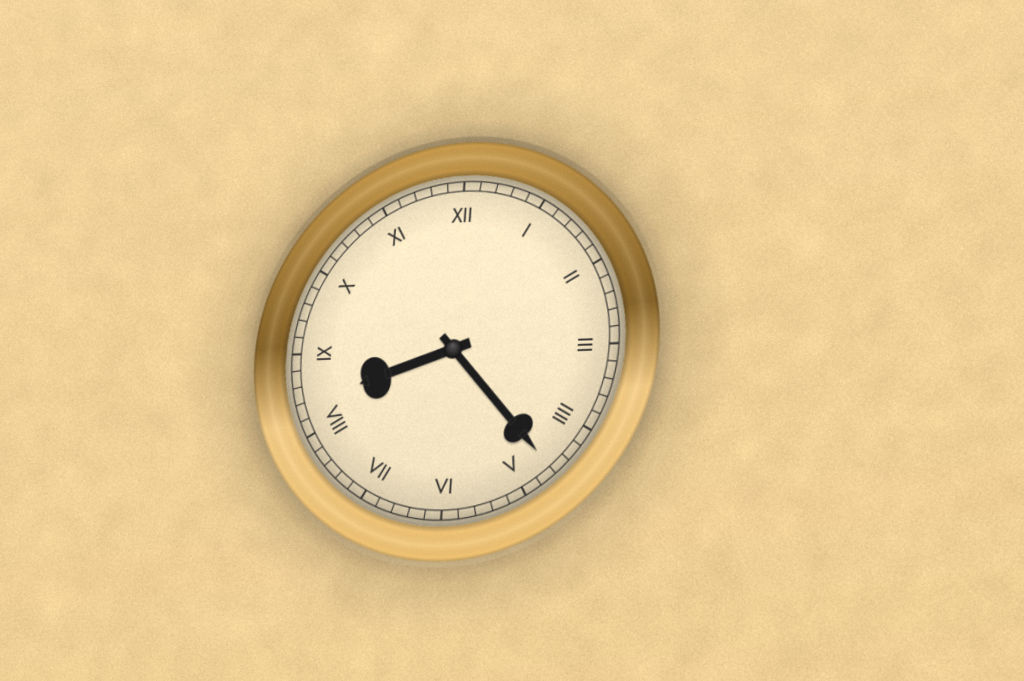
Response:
8.23
